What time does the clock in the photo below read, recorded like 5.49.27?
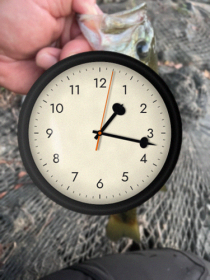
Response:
1.17.02
